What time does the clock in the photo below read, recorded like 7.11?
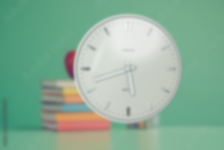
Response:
5.42
